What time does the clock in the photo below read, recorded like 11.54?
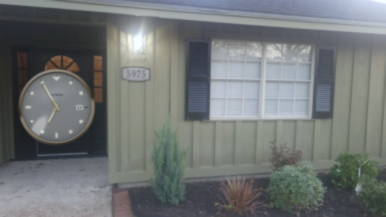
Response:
6.55
